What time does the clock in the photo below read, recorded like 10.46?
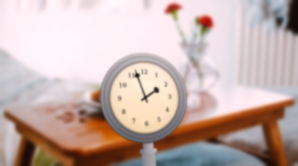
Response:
1.57
